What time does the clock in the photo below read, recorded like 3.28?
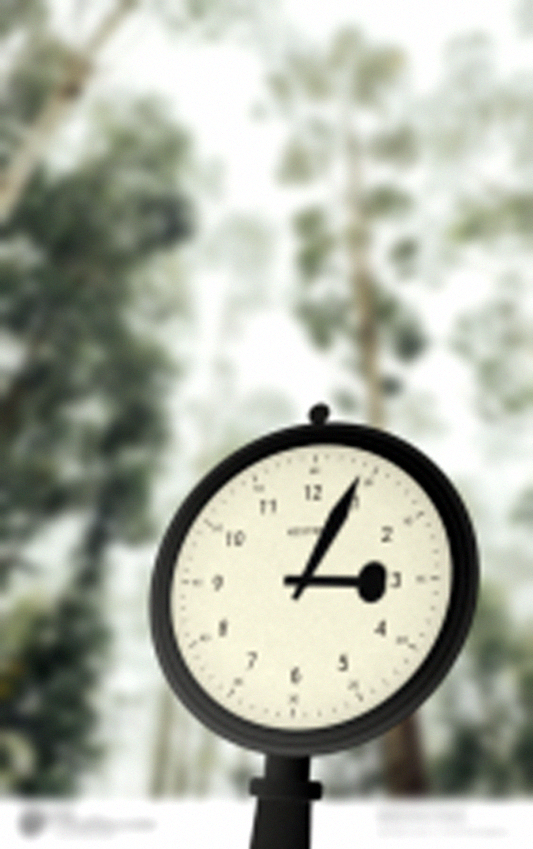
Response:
3.04
